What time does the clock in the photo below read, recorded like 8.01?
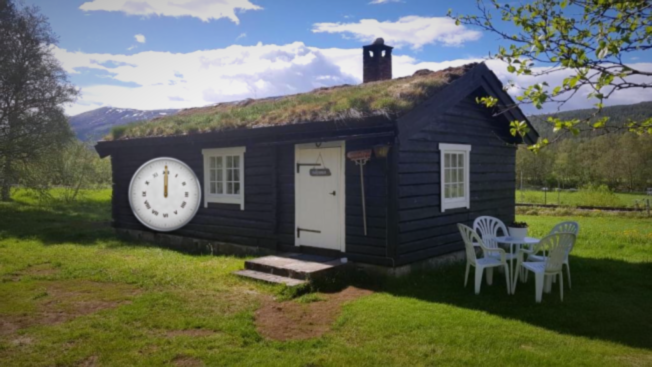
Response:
12.00
